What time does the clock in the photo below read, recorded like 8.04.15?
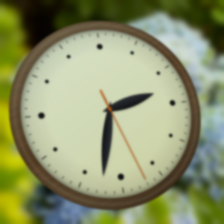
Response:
2.32.27
